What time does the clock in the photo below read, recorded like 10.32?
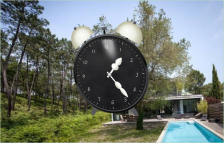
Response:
1.24
